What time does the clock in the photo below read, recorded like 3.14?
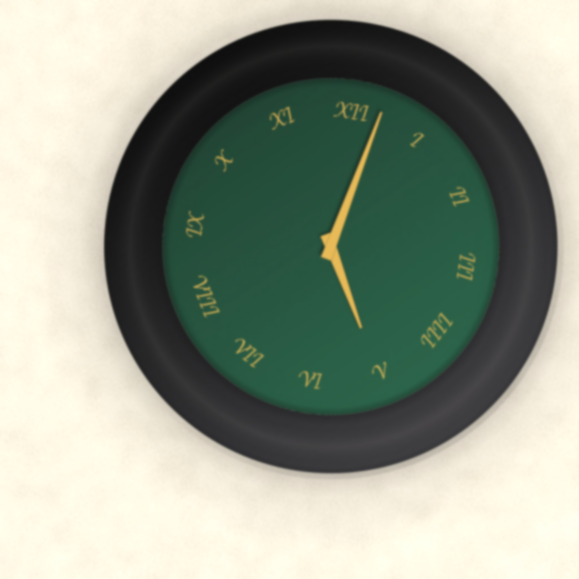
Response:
5.02
